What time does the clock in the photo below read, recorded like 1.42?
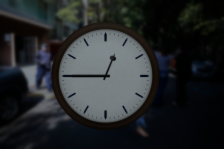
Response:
12.45
